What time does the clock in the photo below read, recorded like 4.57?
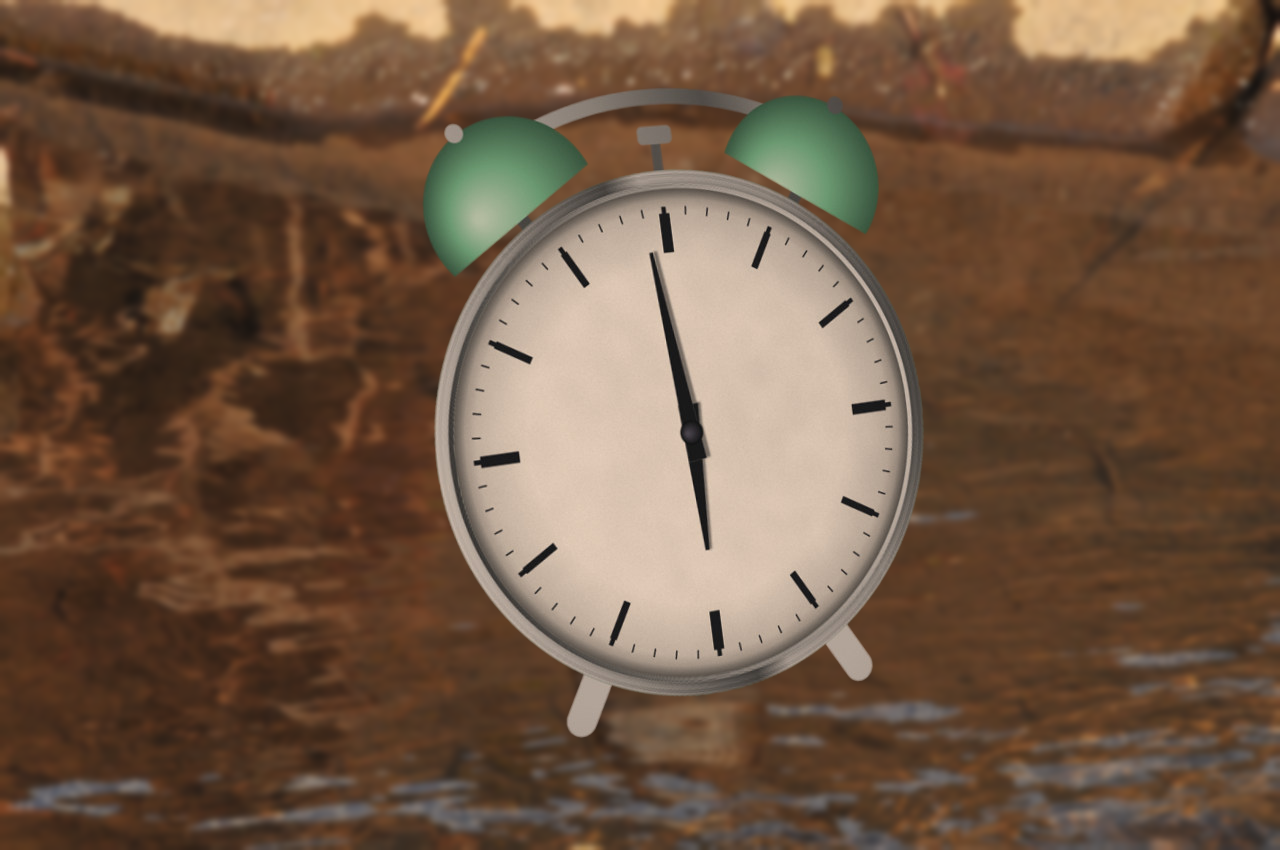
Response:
5.59
